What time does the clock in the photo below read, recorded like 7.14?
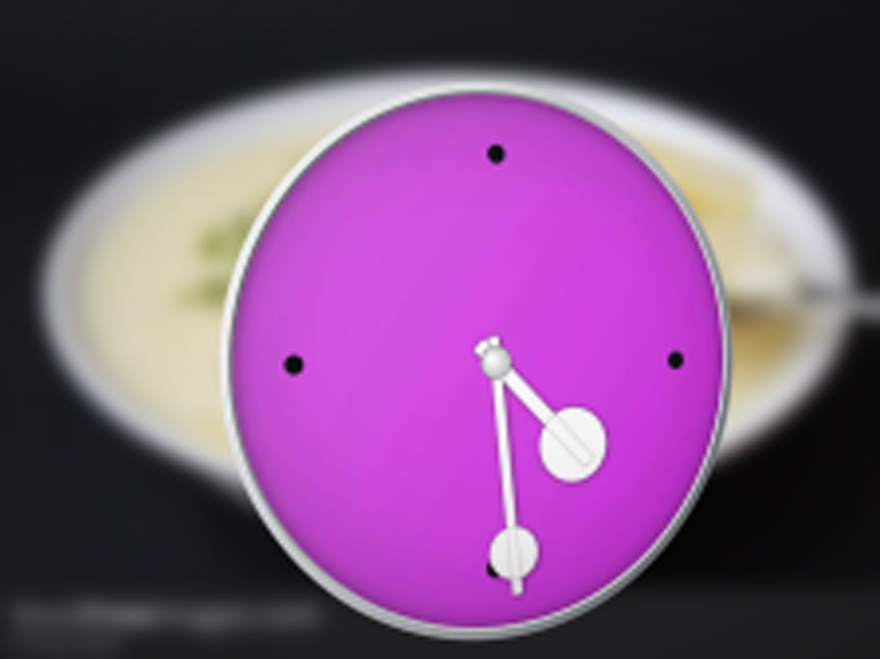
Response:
4.29
